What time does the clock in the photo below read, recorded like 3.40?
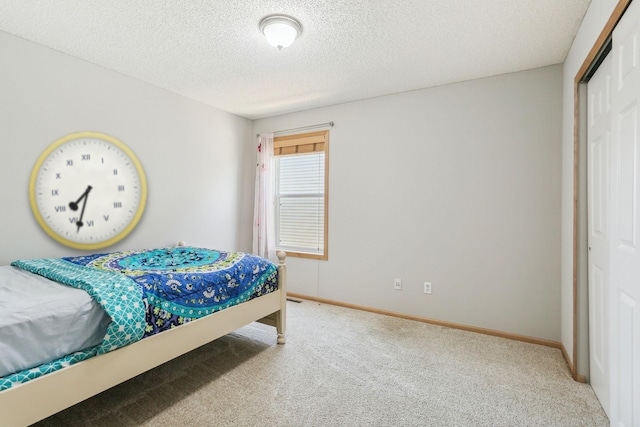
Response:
7.33
